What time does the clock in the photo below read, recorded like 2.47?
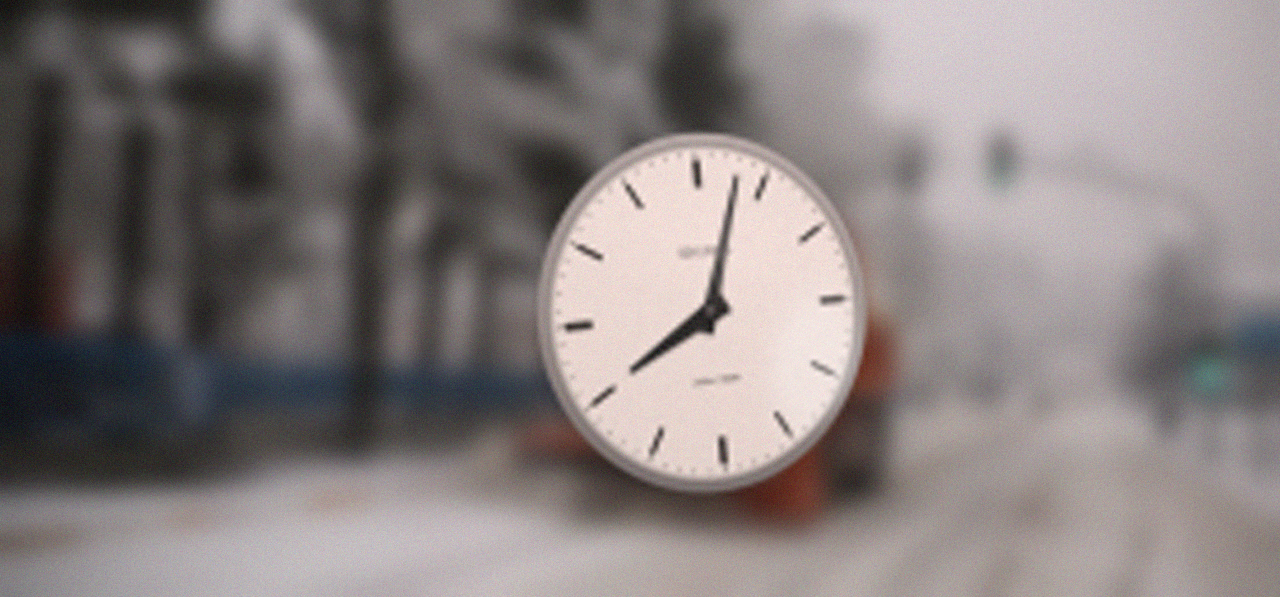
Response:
8.03
